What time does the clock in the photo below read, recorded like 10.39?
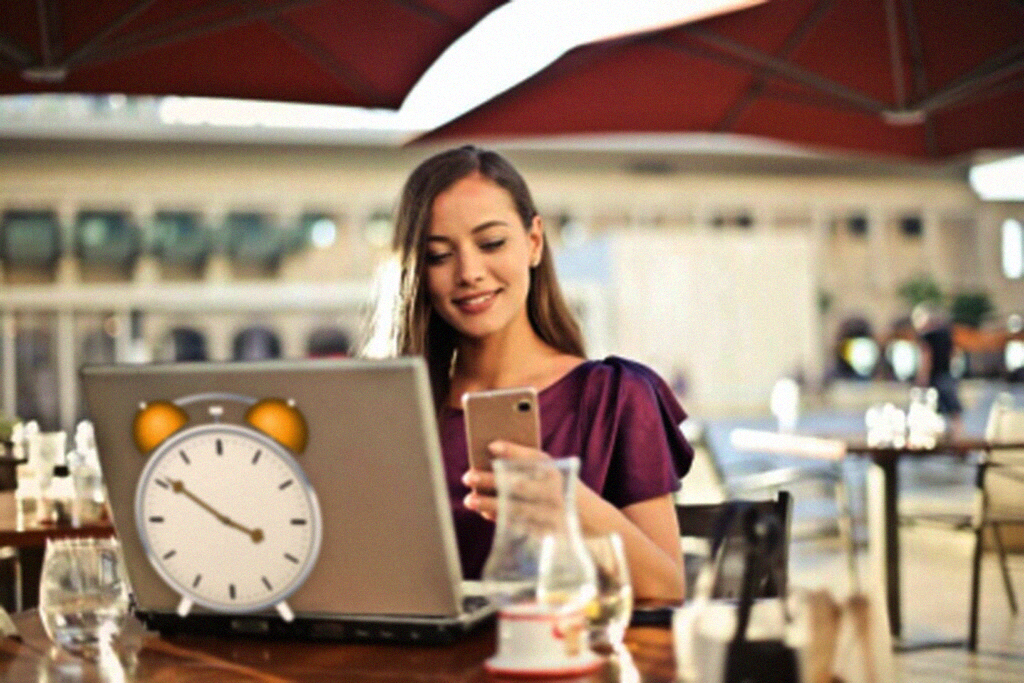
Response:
3.51
